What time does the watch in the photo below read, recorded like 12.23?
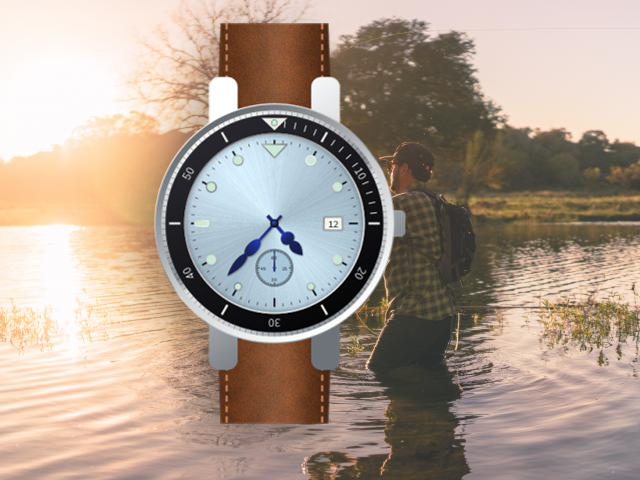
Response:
4.37
